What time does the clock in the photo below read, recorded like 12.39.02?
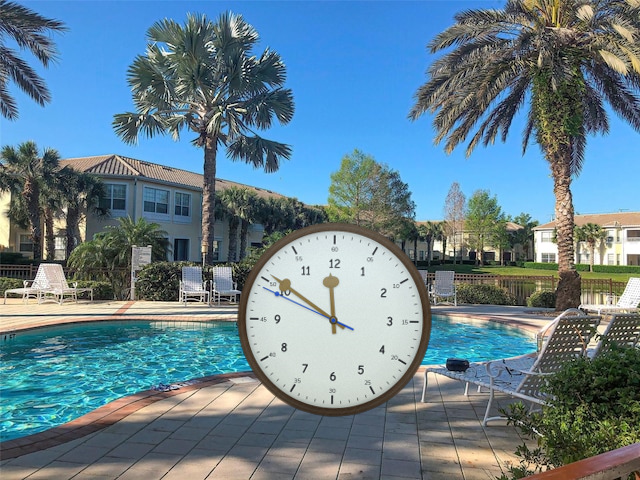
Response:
11.50.49
